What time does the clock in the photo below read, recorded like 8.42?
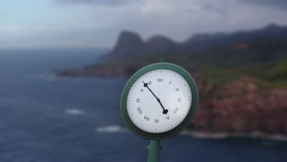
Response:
4.53
